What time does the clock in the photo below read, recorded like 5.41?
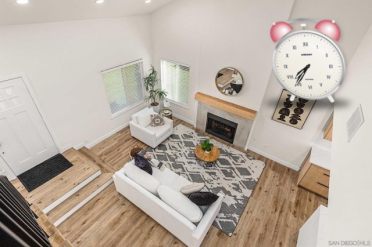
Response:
7.36
